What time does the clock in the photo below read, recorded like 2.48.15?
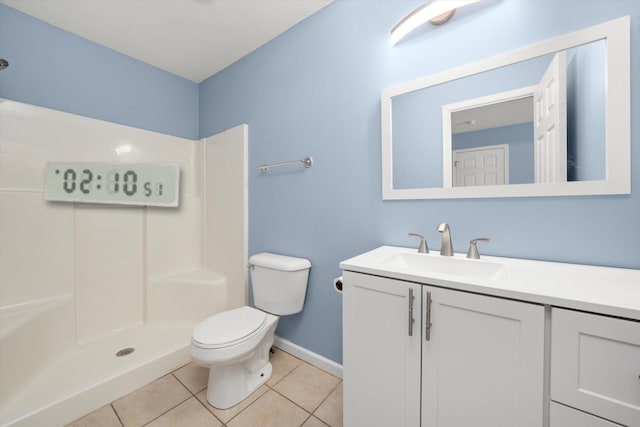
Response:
2.10.51
